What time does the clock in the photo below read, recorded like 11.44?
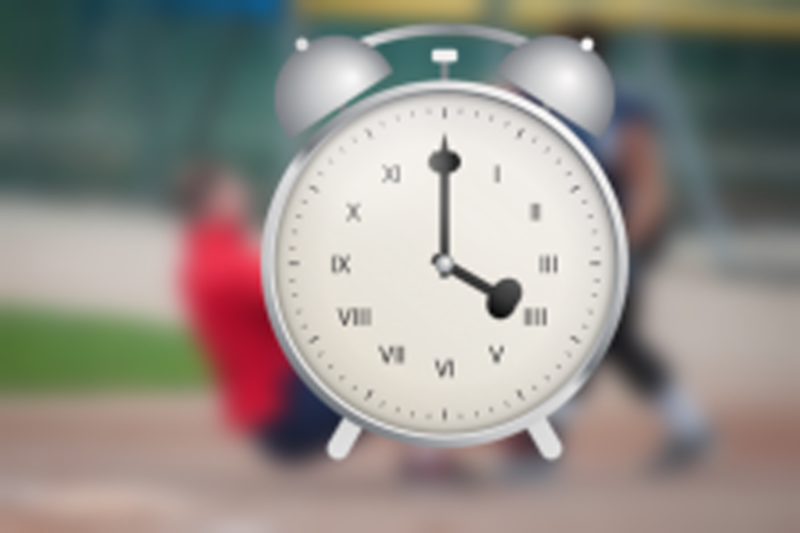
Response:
4.00
